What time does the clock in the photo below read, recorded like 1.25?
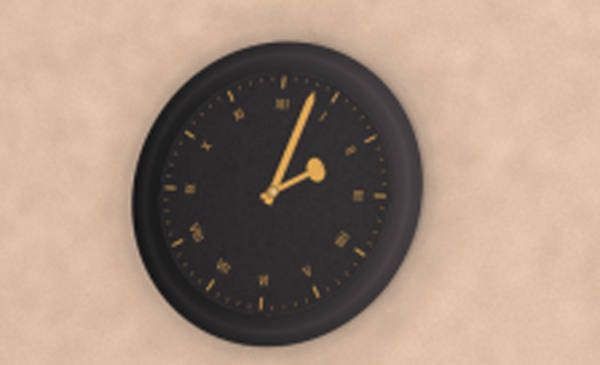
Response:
2.03
